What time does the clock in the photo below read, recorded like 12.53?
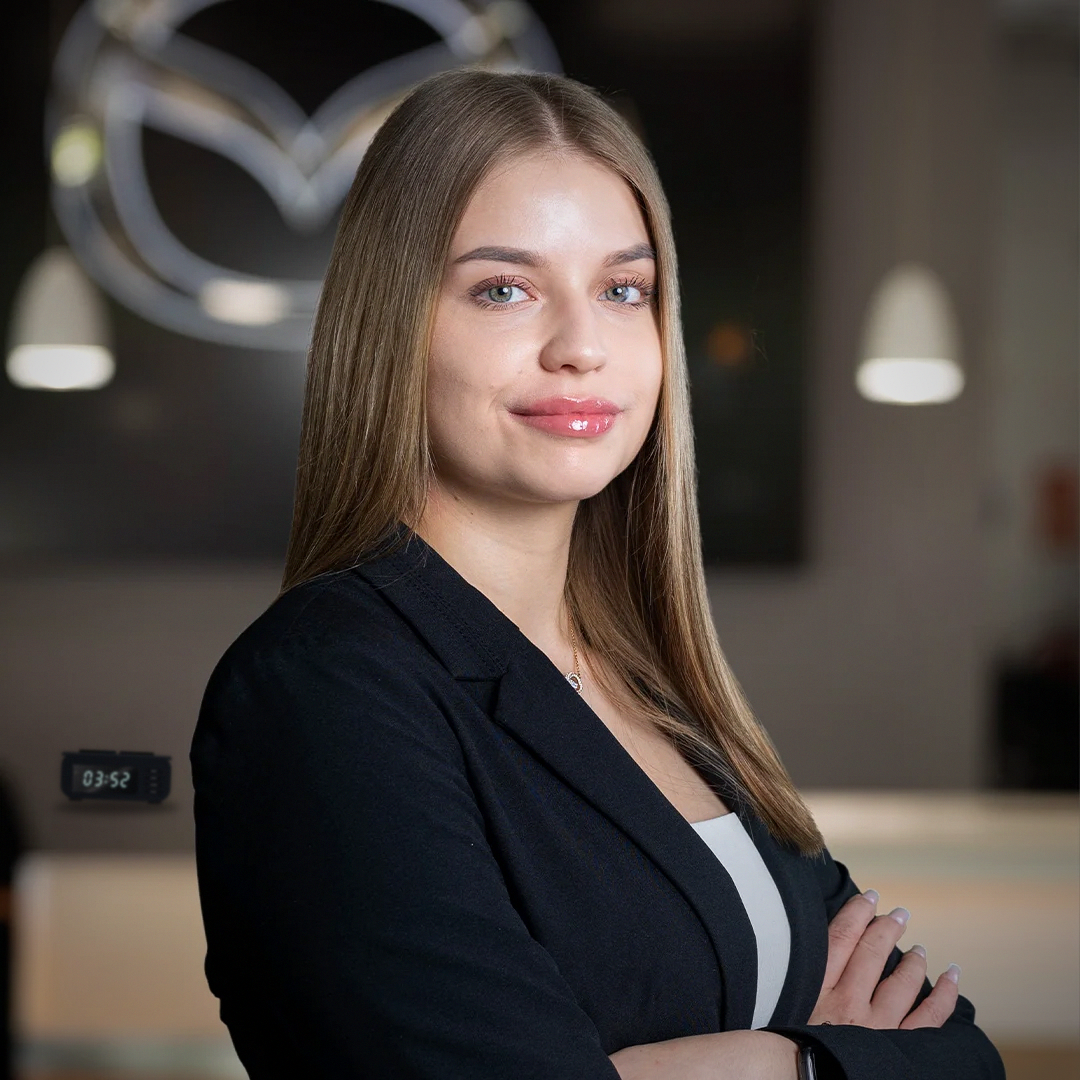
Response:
3.52
